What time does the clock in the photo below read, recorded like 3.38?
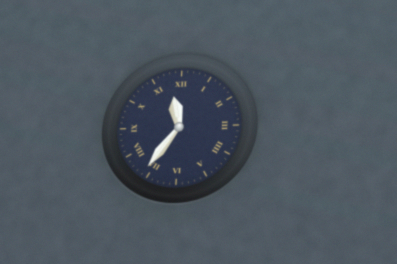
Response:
11.36
